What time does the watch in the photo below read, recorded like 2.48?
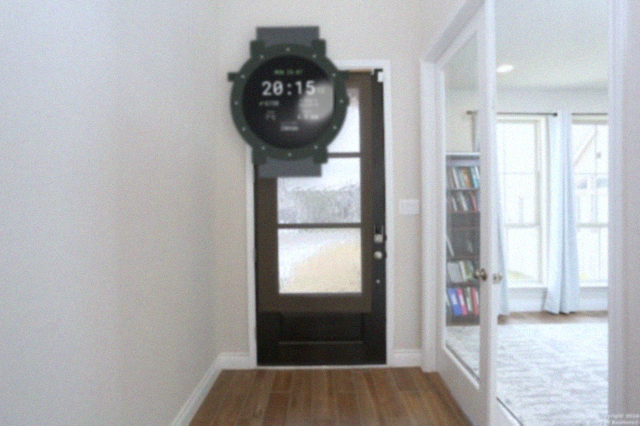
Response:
20.15
